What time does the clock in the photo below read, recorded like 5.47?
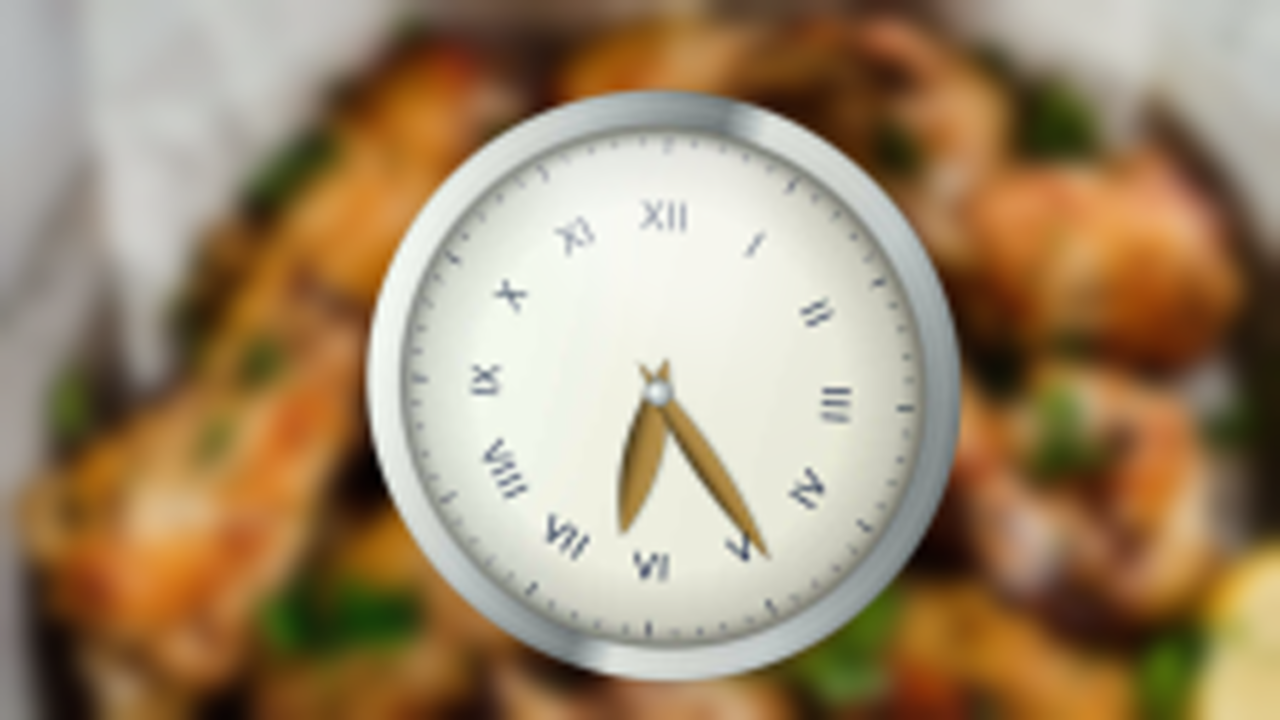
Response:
6.24
